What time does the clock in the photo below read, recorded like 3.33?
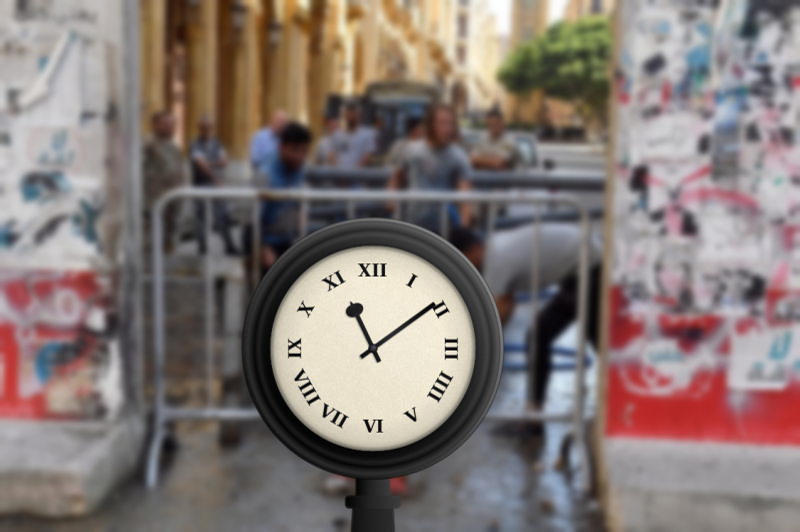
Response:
11.09
